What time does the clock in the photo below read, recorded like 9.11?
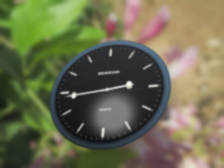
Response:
2.44
